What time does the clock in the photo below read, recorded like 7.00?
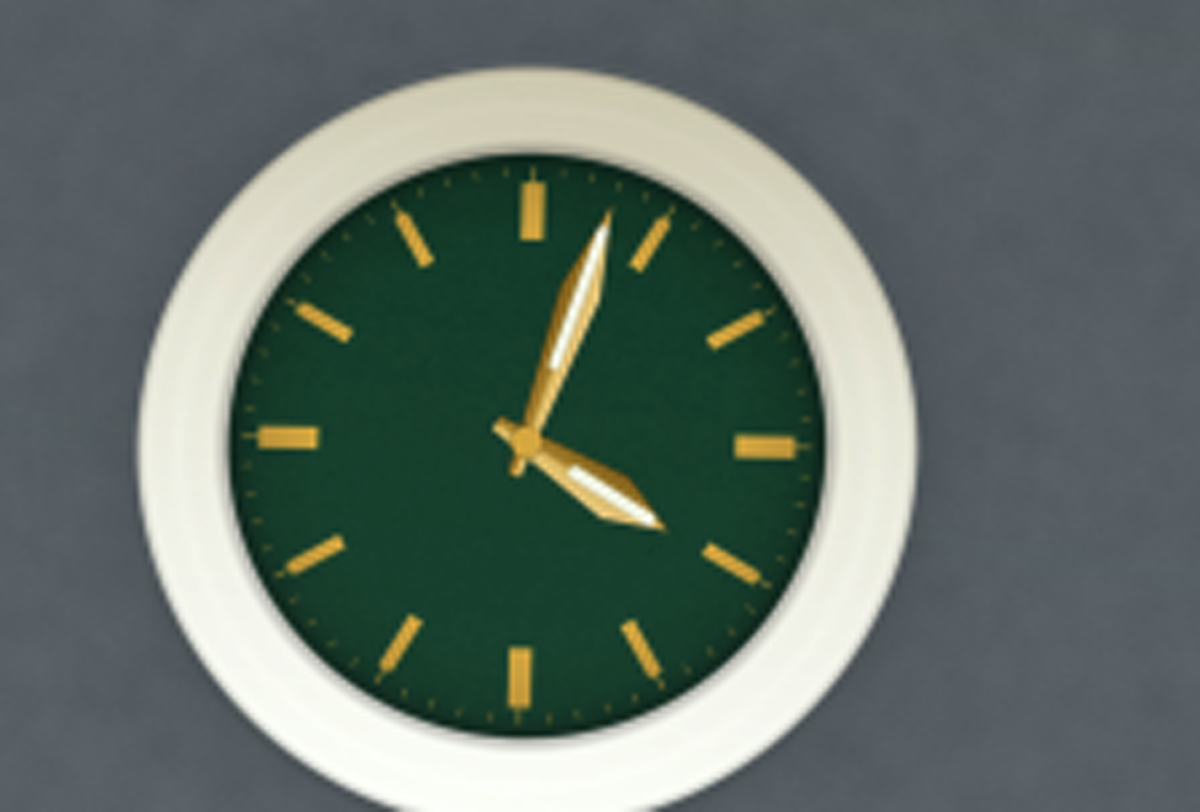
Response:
4.03
